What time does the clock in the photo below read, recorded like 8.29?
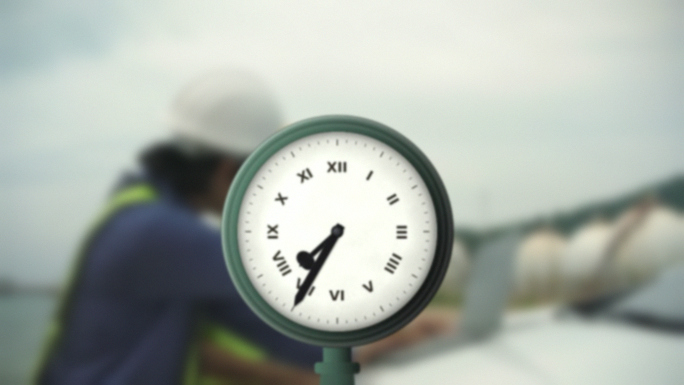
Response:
7.35
